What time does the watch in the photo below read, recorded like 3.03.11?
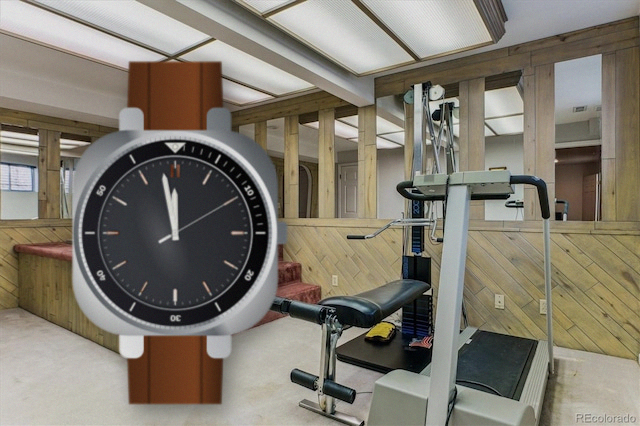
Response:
11.58.10
